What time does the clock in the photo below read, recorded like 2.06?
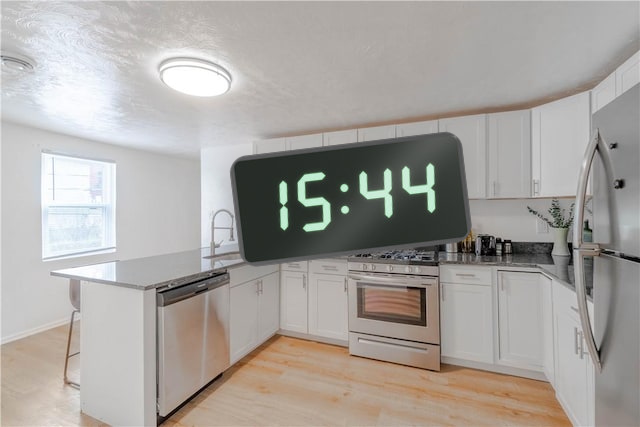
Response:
15.44
